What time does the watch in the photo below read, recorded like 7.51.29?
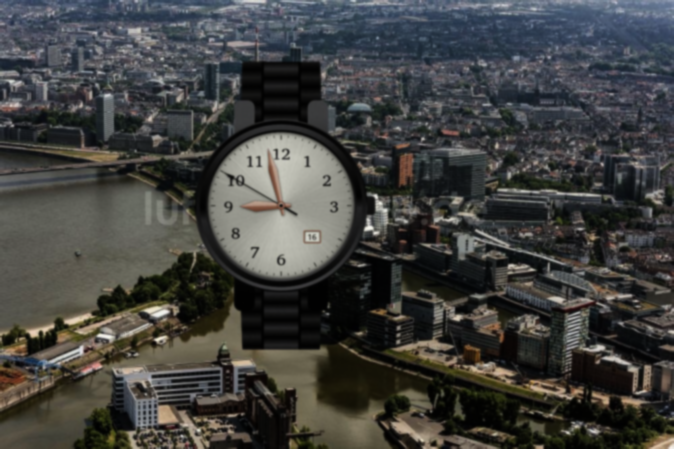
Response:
8.57.50
